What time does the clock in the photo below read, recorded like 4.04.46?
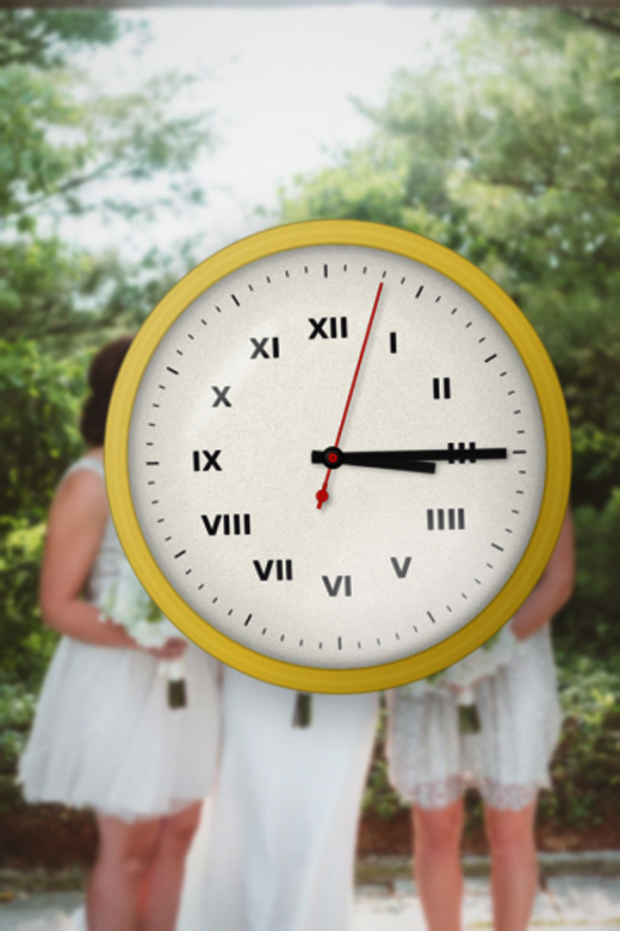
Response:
3.15.03
